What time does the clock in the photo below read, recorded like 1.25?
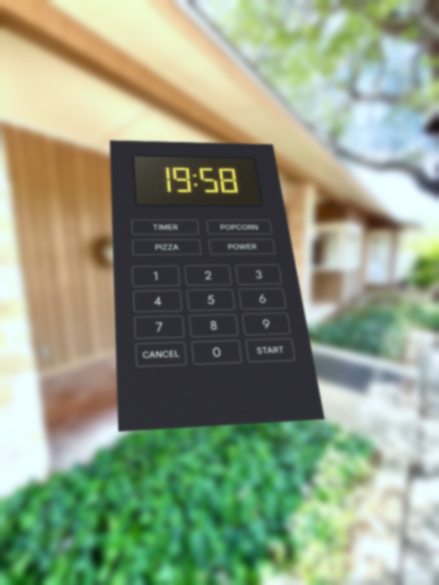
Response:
19.58
